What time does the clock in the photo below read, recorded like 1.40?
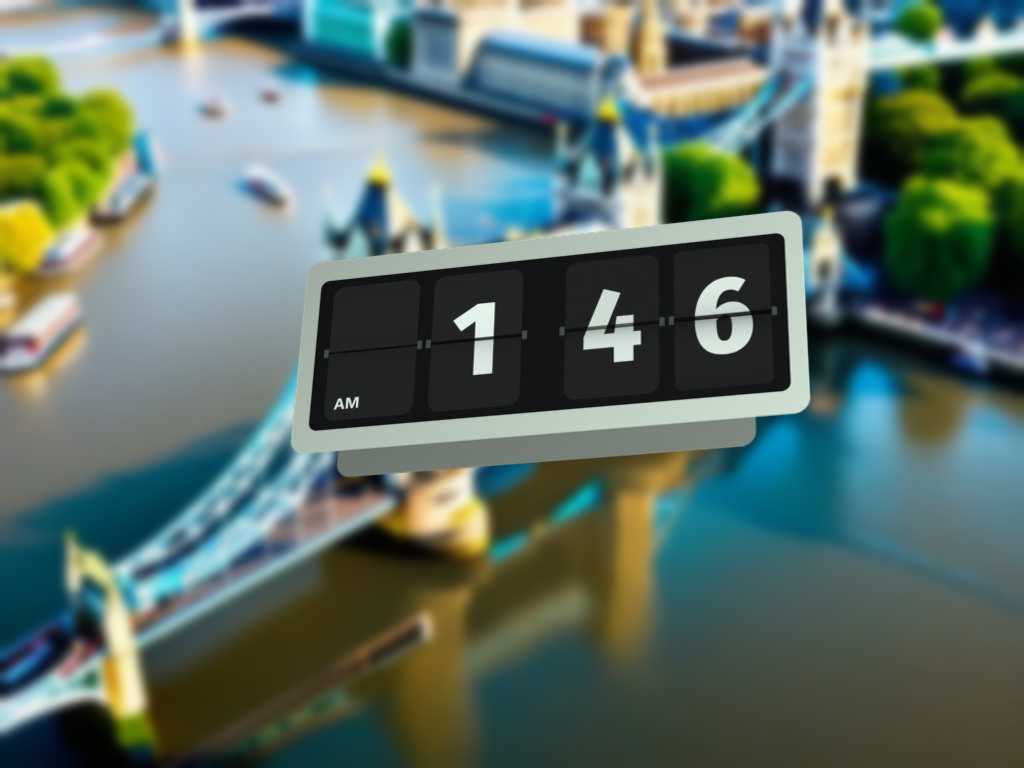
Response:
1.46
